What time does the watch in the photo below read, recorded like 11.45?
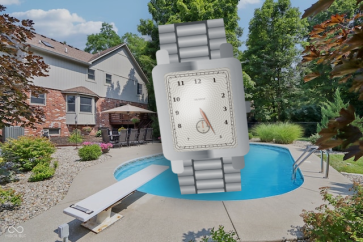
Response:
5.26
